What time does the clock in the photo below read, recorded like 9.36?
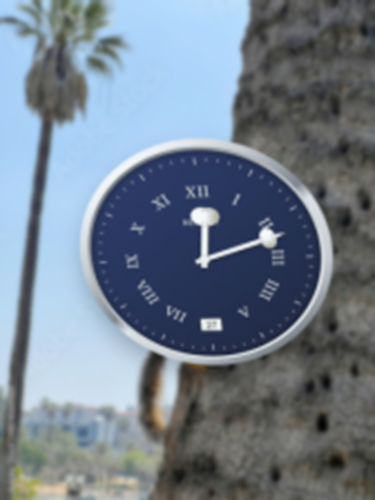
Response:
12.12
